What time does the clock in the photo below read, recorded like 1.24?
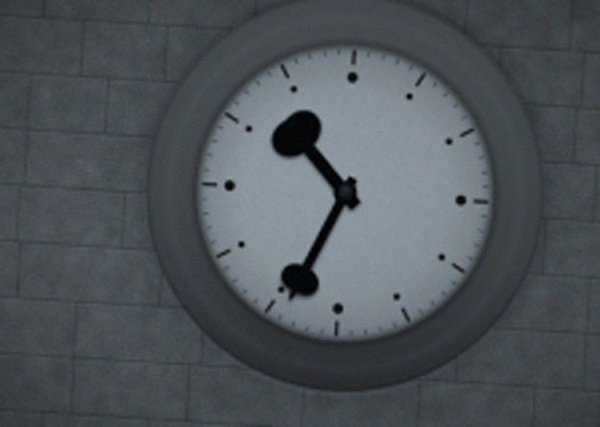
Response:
10.34
